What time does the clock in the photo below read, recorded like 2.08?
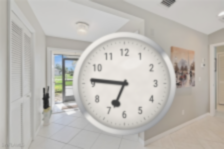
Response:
6.46
